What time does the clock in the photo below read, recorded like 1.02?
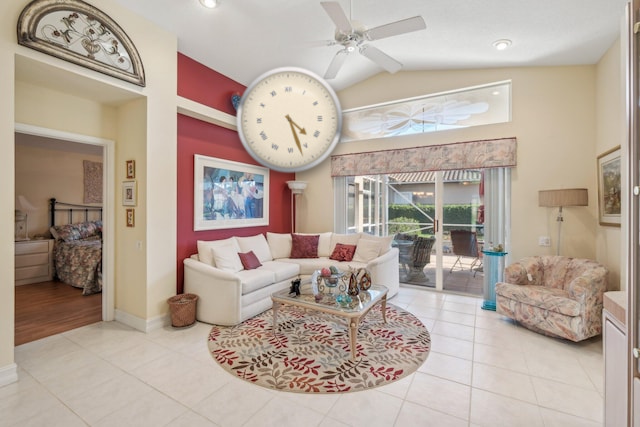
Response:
4.27
